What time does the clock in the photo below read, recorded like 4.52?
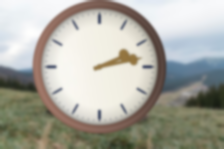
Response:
2.13
